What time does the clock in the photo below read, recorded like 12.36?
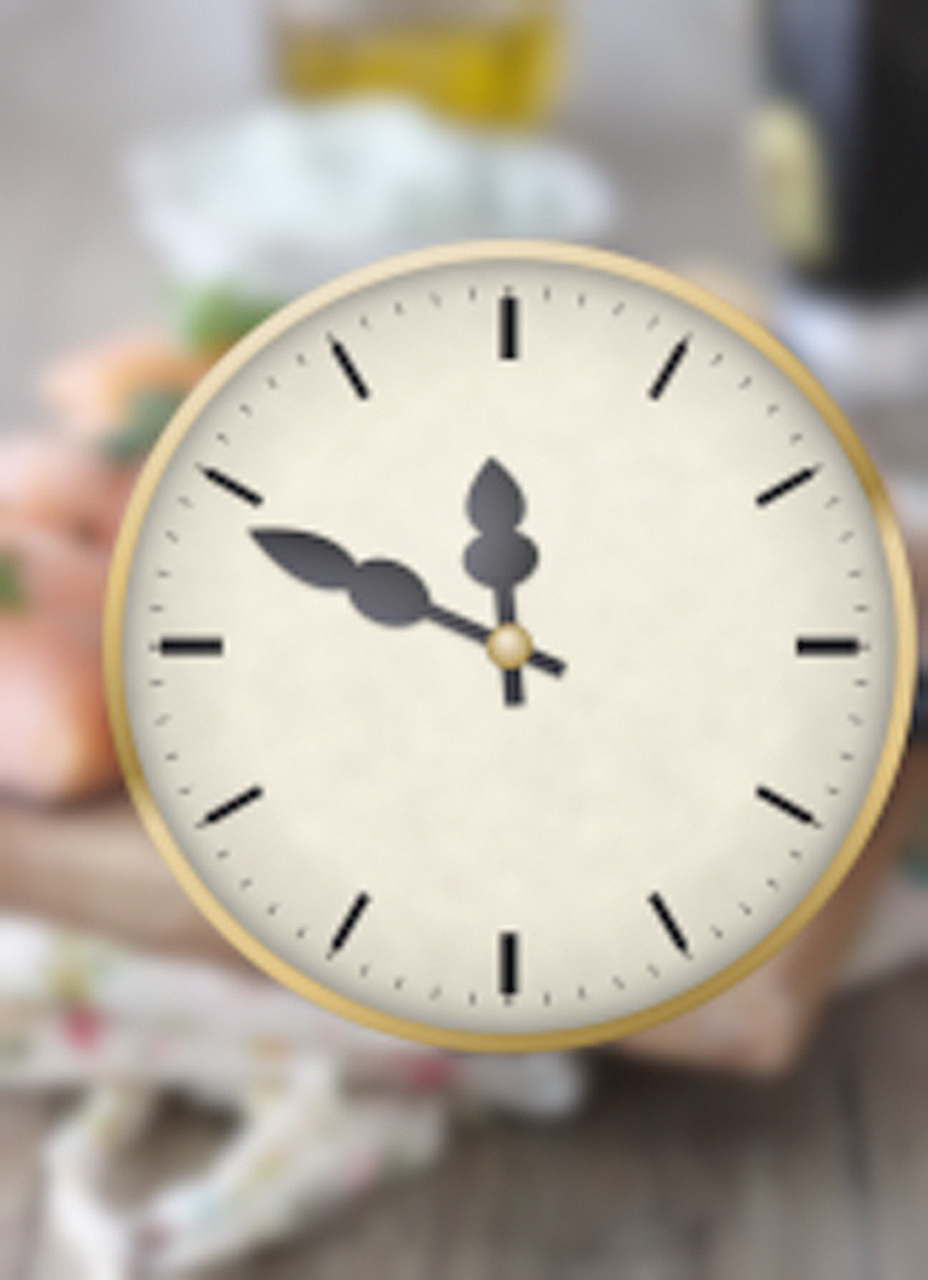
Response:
11.49
